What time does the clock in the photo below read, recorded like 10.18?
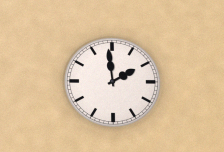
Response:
1.59
